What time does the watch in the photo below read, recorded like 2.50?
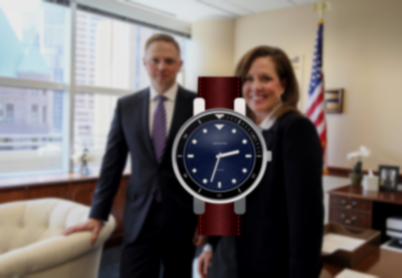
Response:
2.33
